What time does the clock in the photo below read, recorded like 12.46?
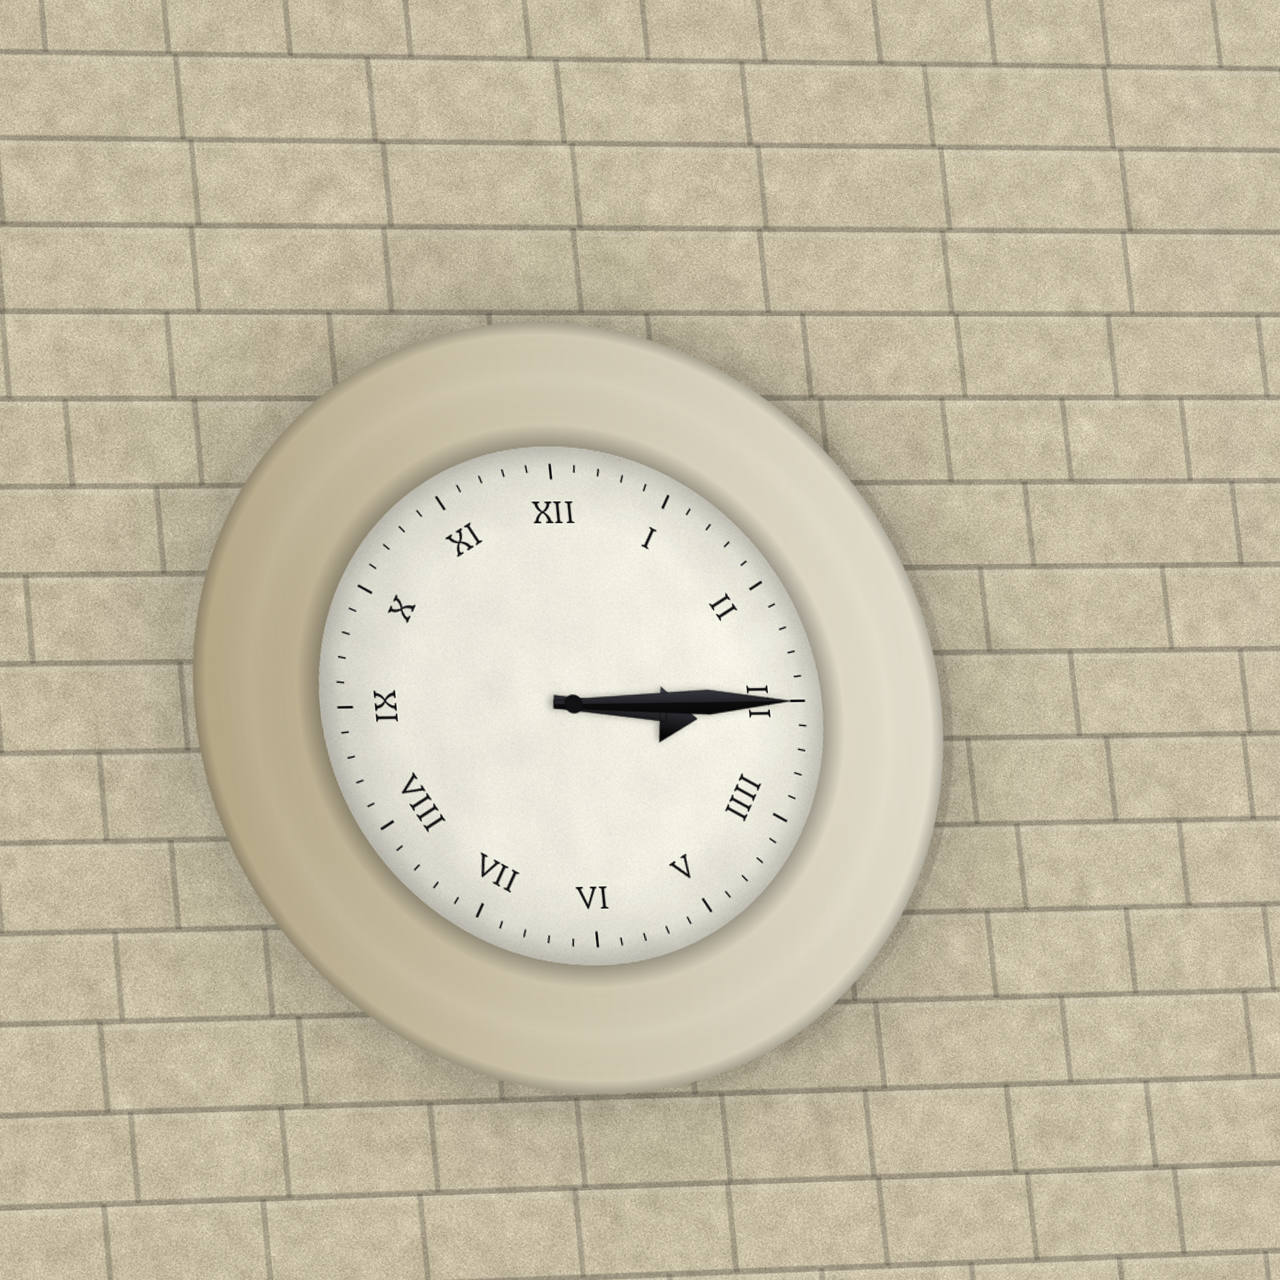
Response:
3.15
